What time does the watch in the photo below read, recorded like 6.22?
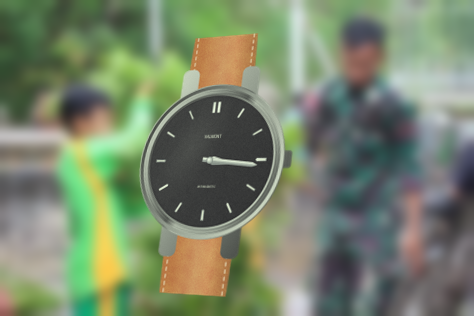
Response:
3.16
